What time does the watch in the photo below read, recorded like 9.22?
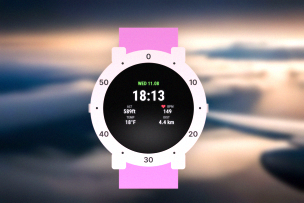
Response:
18.13
